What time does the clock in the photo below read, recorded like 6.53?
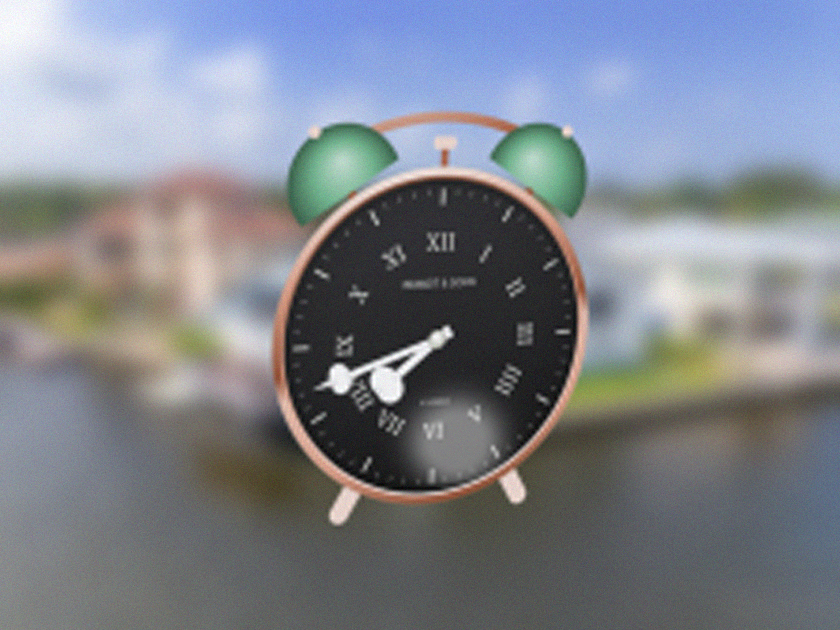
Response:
7.42
